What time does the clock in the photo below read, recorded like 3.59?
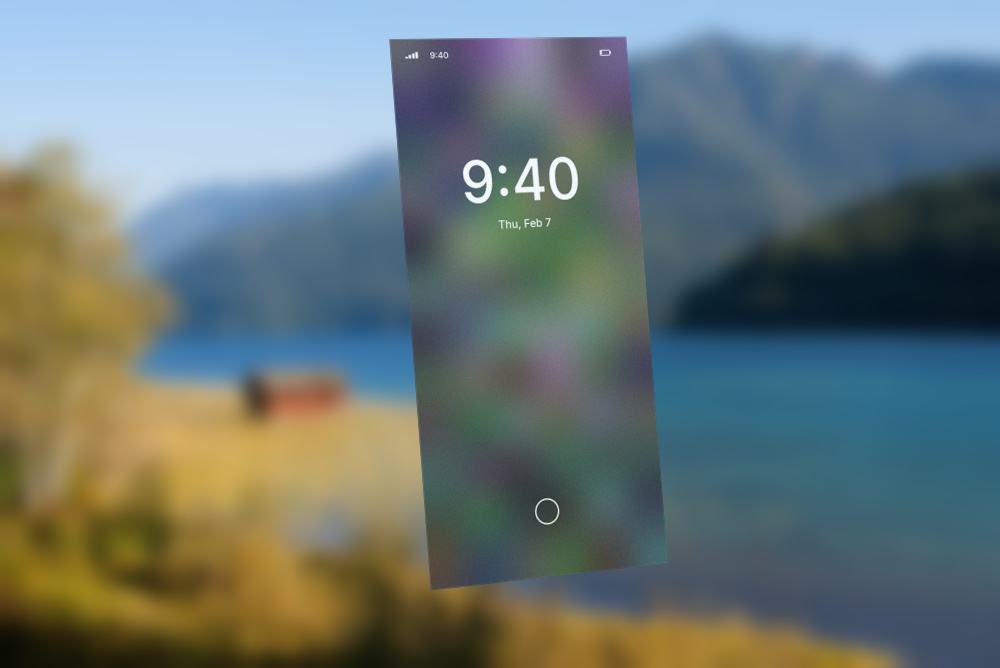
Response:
9.40
